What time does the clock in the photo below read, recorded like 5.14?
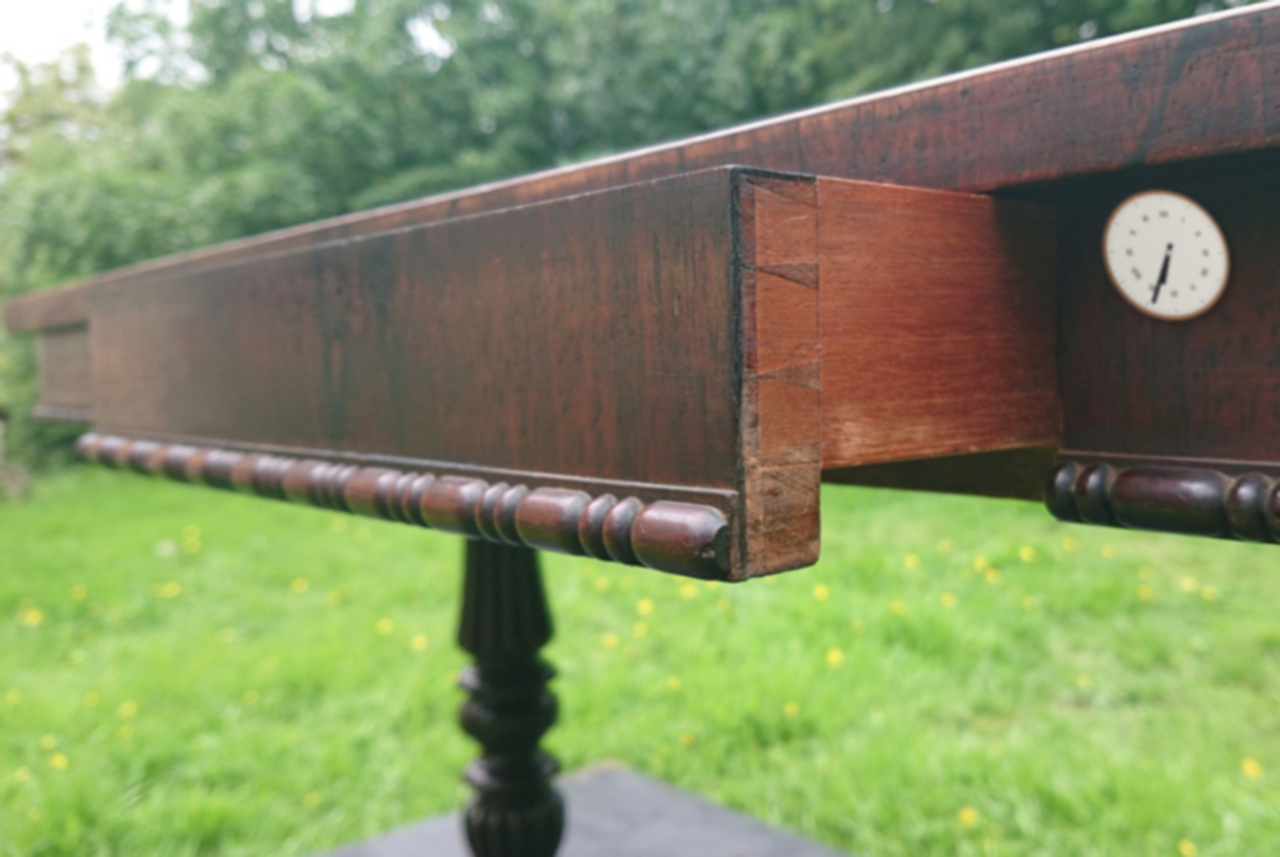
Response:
6.34
